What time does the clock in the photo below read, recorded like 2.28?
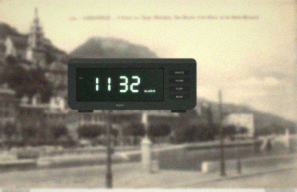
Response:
11.32
